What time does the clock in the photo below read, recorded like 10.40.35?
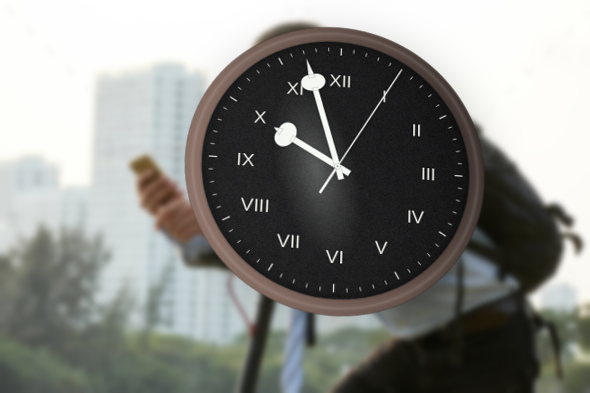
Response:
9.57.05
